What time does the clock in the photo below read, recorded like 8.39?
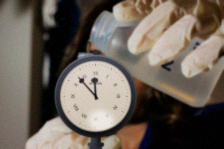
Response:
11.53
